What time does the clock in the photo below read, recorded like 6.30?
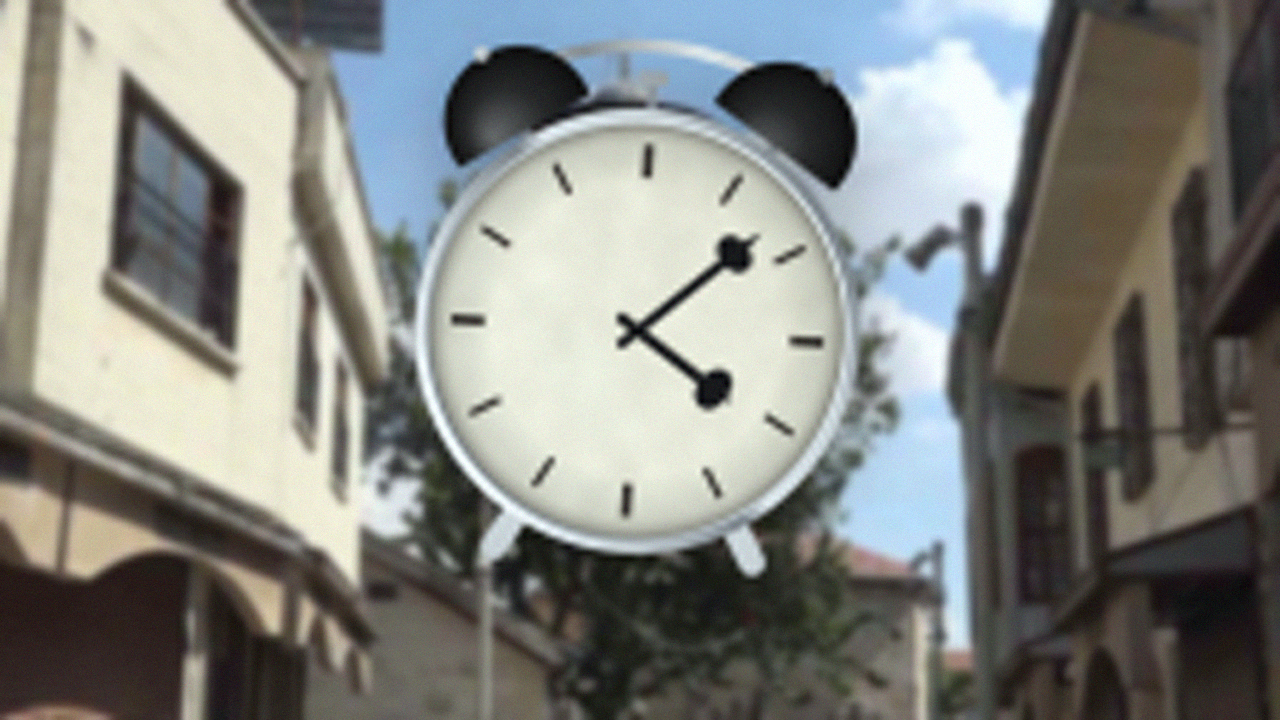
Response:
4.08
